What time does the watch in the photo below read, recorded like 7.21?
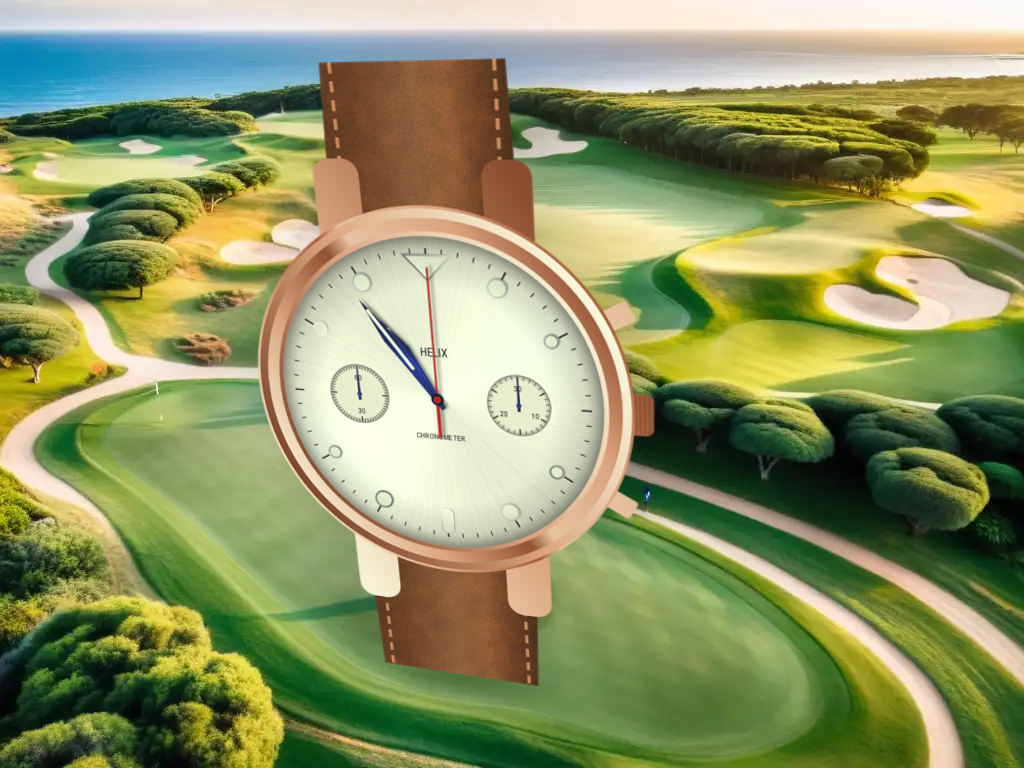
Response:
10.54
